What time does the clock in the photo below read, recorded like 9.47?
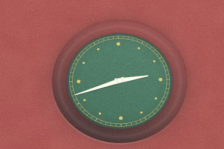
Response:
2.42
